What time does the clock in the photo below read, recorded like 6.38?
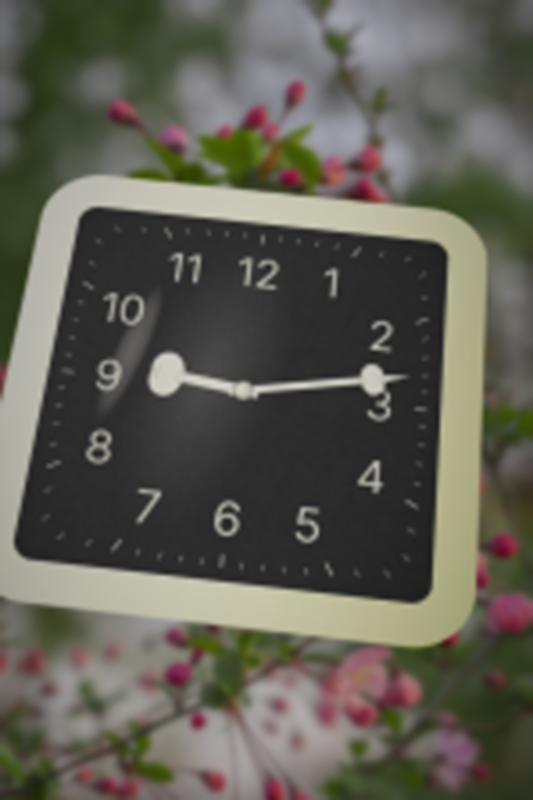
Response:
9.13
